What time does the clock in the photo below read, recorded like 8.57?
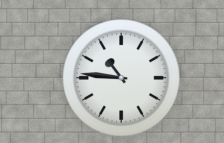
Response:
10.46
